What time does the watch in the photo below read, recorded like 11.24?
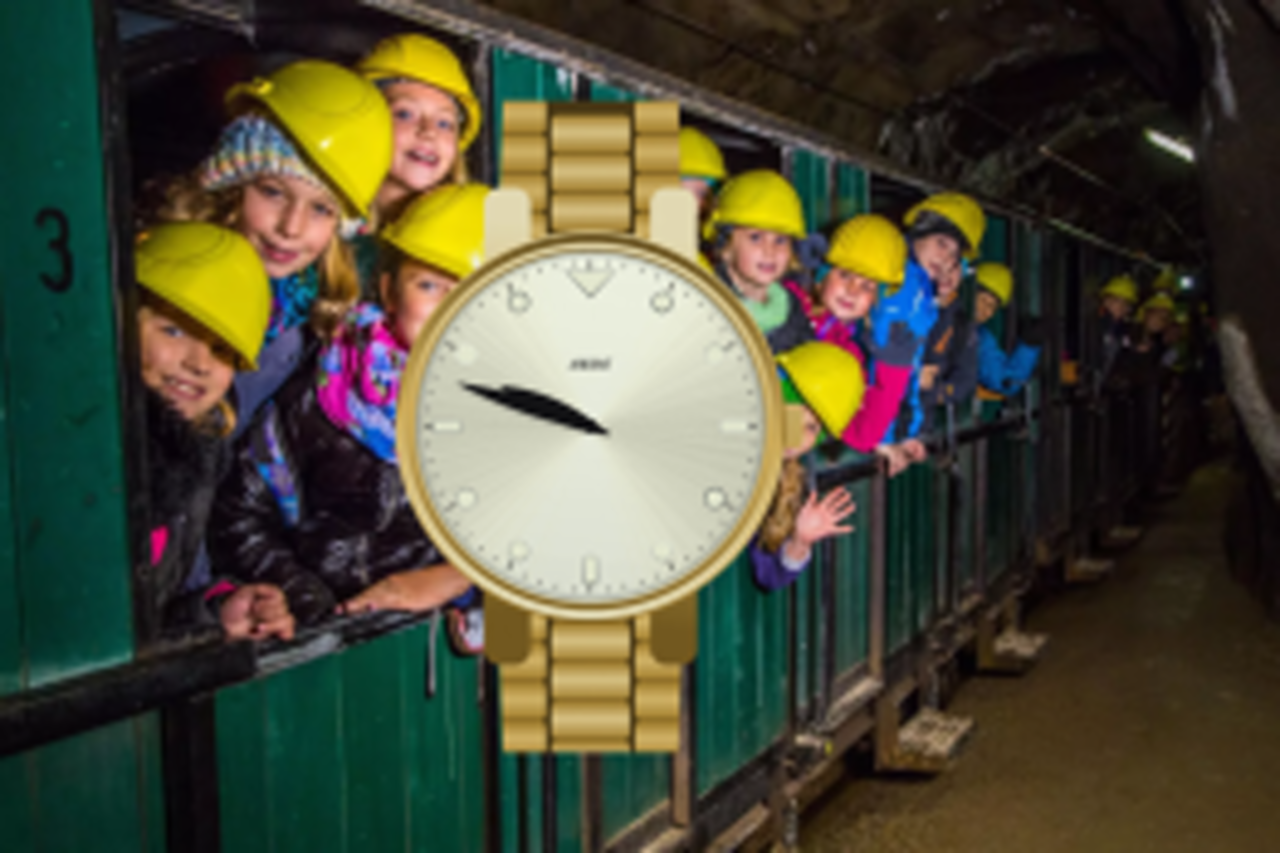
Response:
9.48
